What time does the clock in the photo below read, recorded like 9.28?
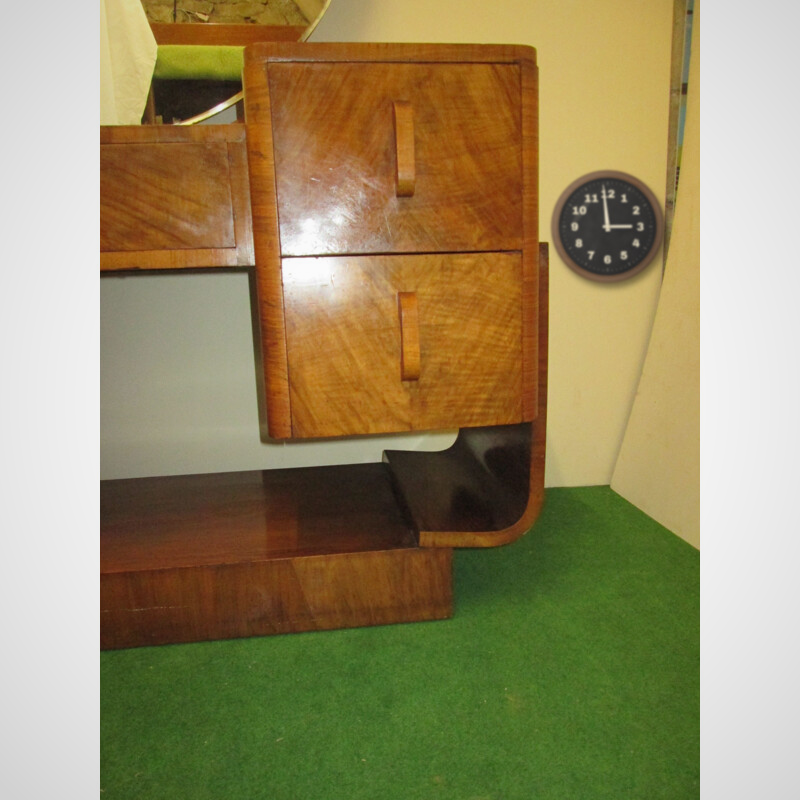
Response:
2.59
